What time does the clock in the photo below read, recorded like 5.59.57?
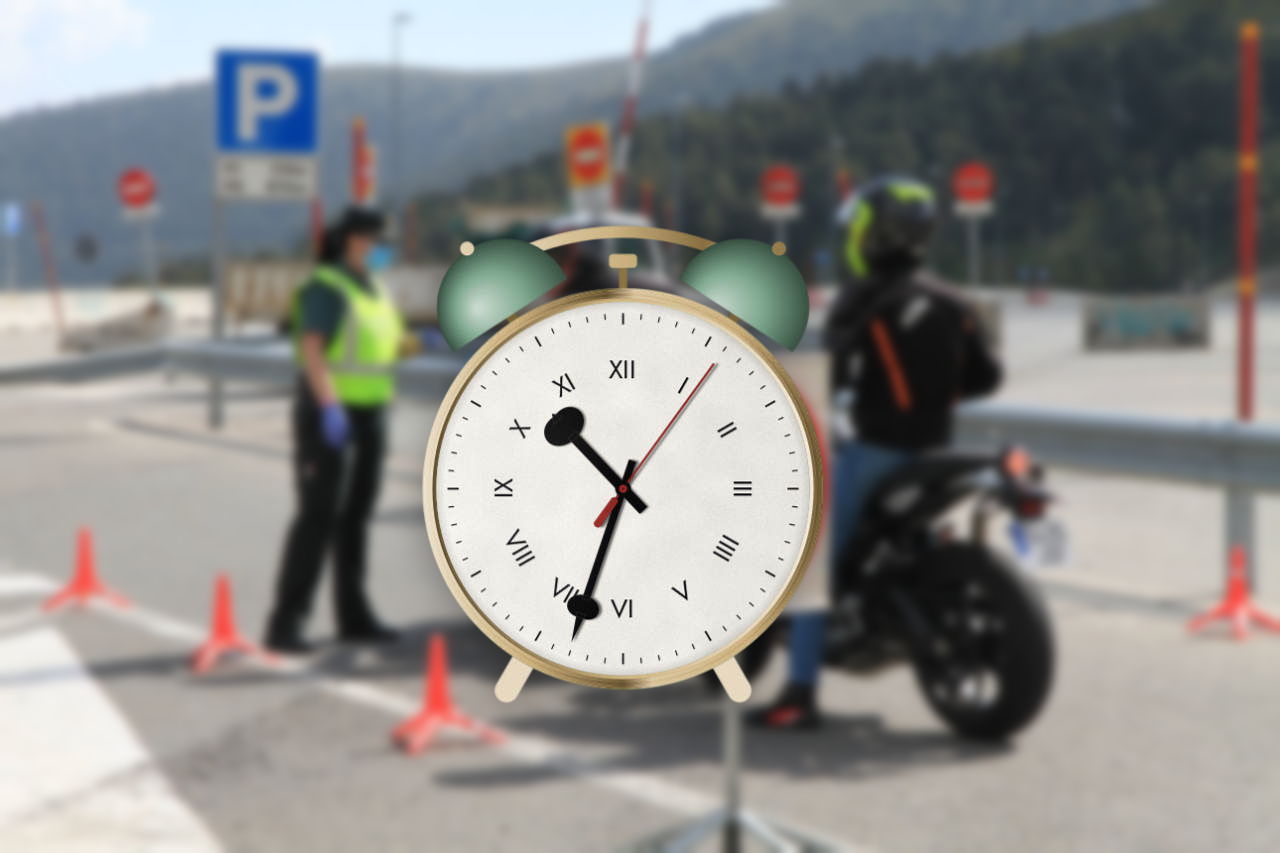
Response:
10.33.06
